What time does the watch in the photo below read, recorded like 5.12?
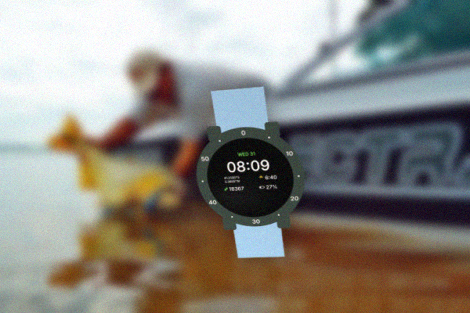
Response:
8.09
